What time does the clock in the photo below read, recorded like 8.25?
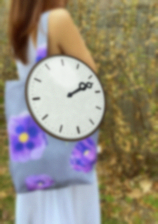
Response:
2.12
